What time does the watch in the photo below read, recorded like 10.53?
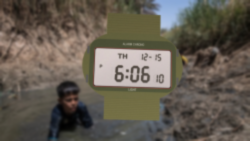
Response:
6.06
